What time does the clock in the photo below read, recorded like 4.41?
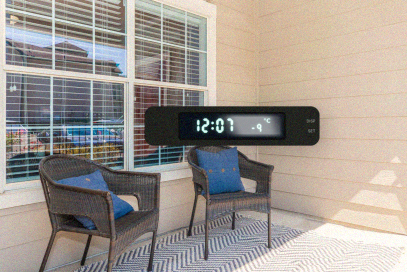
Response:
12.07
